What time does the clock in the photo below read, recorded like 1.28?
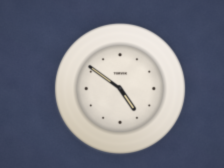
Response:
4.51
